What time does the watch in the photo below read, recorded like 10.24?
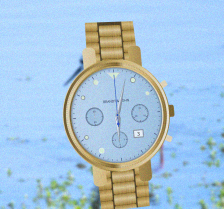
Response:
6.03
